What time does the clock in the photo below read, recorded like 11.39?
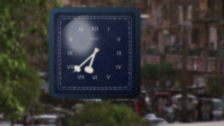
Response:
6.38
